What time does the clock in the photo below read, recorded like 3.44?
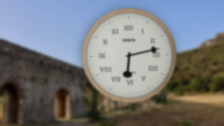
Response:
6.13
